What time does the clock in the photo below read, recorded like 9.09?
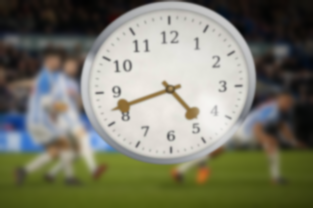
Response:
4.42
